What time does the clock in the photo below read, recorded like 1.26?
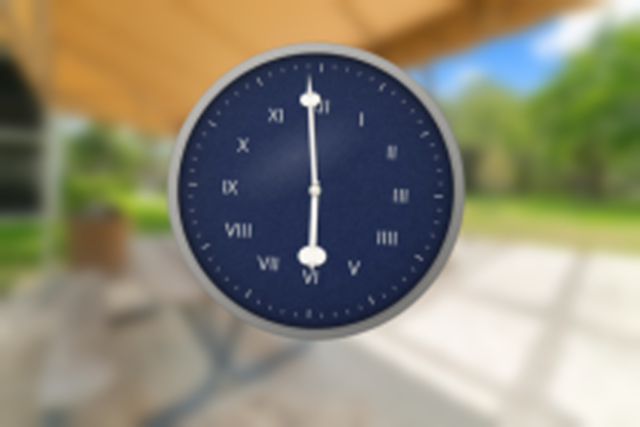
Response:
5.59
